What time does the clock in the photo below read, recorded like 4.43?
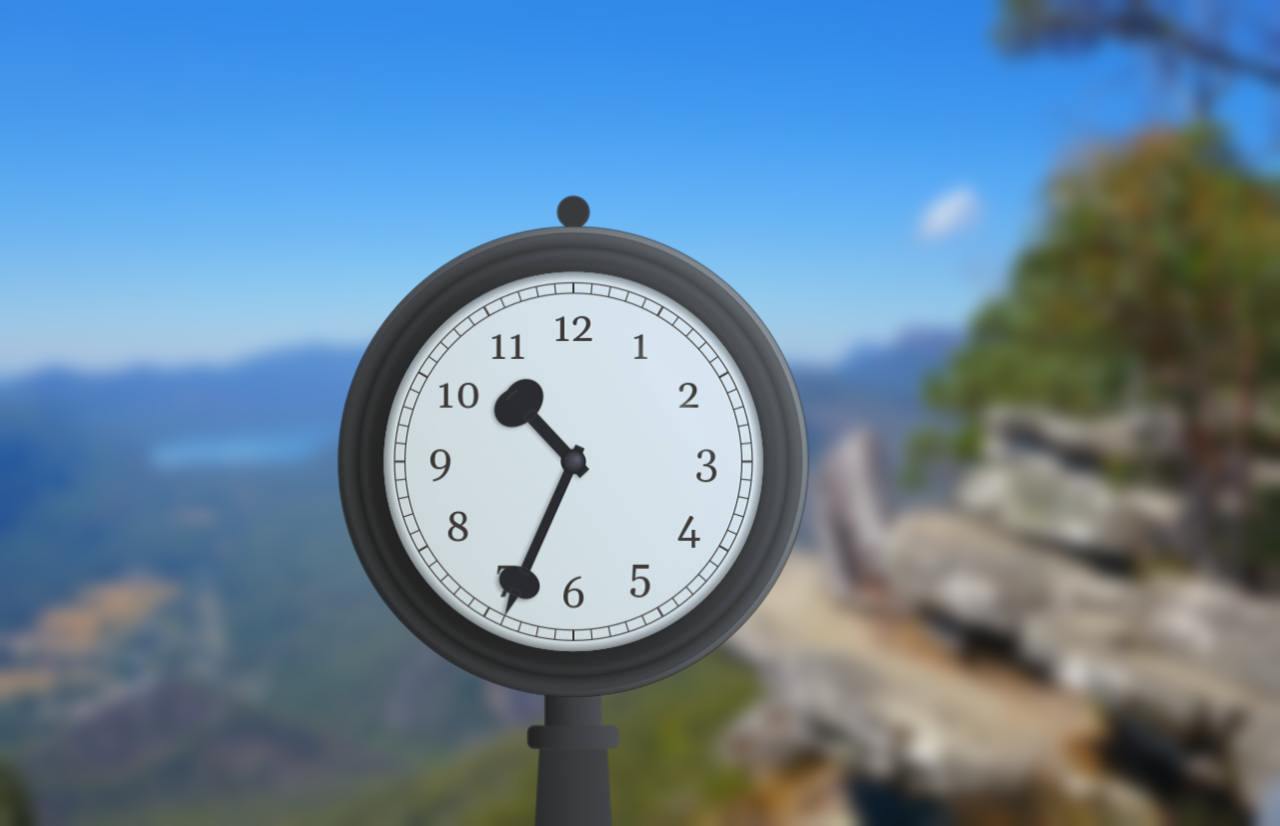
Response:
10.34
